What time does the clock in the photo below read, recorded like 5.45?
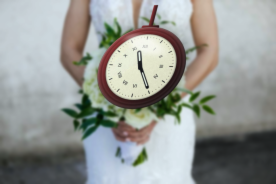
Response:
11.25
